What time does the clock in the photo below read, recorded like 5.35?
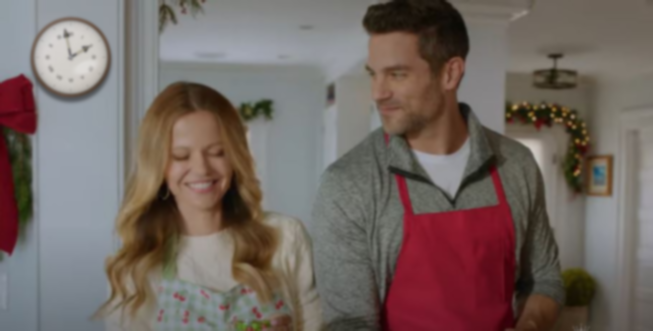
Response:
1.58
